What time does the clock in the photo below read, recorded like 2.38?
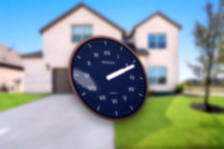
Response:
2.11
